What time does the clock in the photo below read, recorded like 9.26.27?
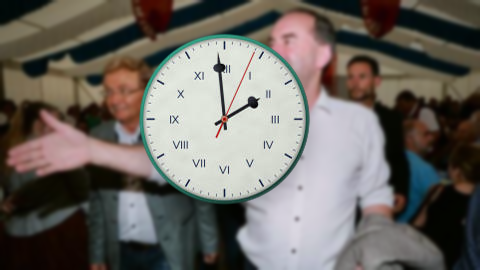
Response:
1.59.04
